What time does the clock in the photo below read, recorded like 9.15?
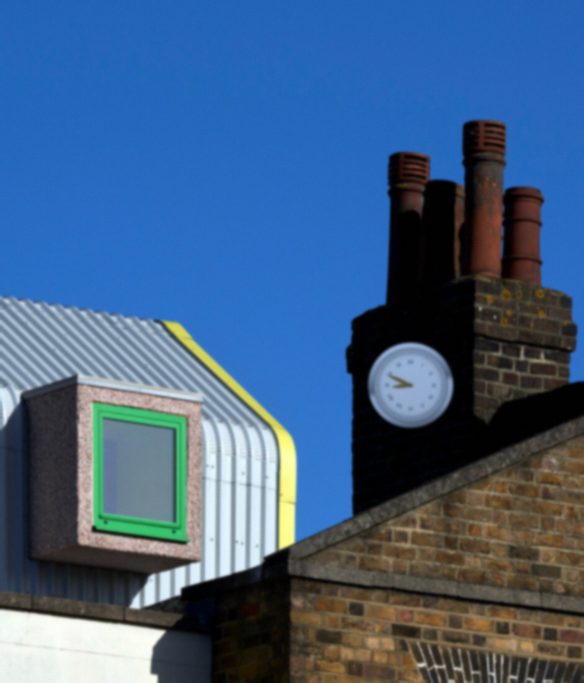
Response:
8.49
